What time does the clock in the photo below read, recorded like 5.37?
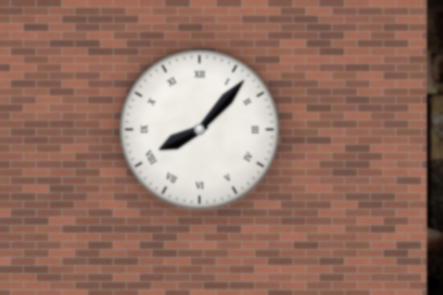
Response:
8.07
